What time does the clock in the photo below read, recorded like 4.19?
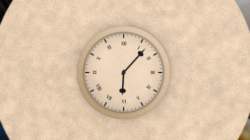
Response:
6.07
